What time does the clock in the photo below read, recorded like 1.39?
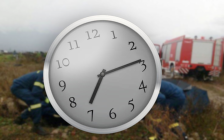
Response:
7.14
